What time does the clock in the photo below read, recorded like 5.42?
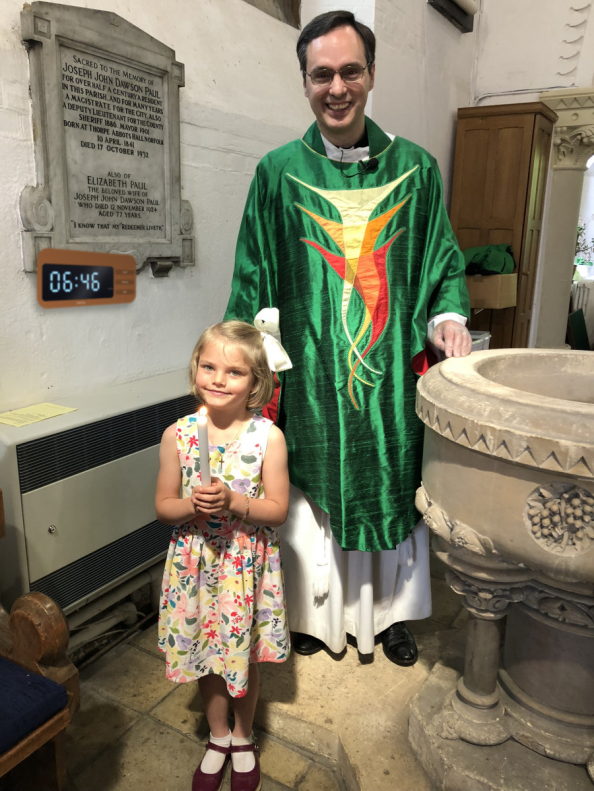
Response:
6.46
